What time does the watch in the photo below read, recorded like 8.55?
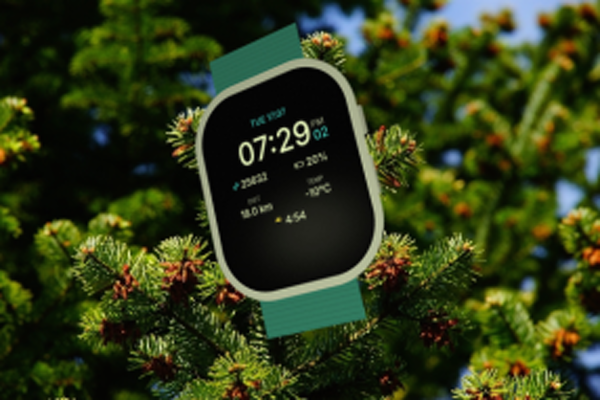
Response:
7.29
